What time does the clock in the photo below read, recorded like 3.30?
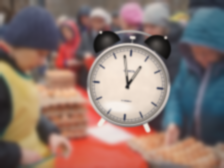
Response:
12.58
